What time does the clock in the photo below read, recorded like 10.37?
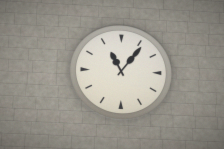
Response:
11.06
